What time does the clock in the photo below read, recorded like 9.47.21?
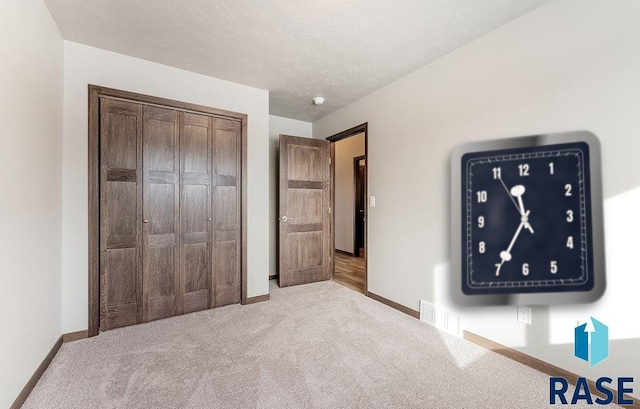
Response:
11.34.55
